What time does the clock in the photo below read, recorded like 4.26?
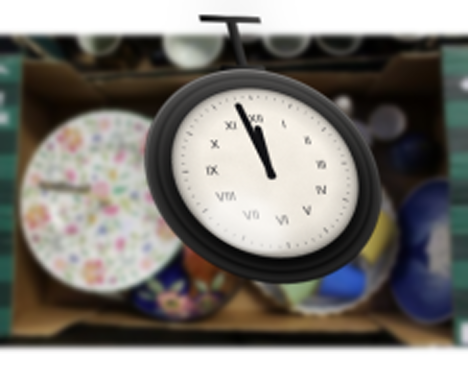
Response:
11.58
